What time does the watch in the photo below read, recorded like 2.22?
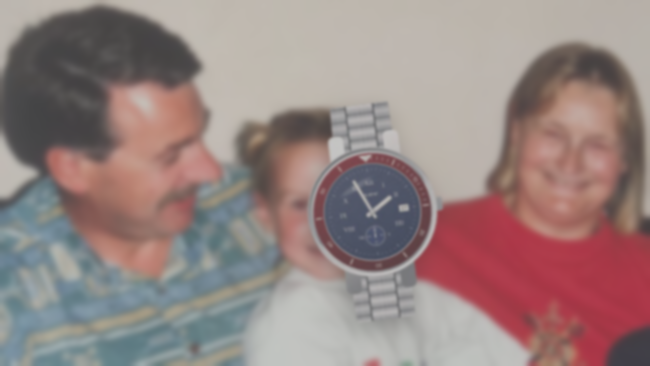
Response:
1.56
